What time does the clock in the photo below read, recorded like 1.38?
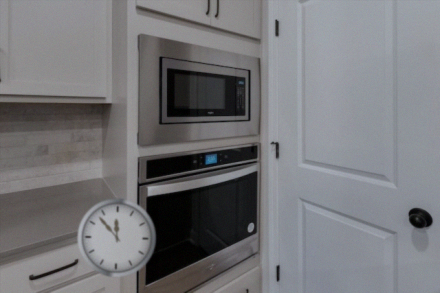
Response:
11.53
